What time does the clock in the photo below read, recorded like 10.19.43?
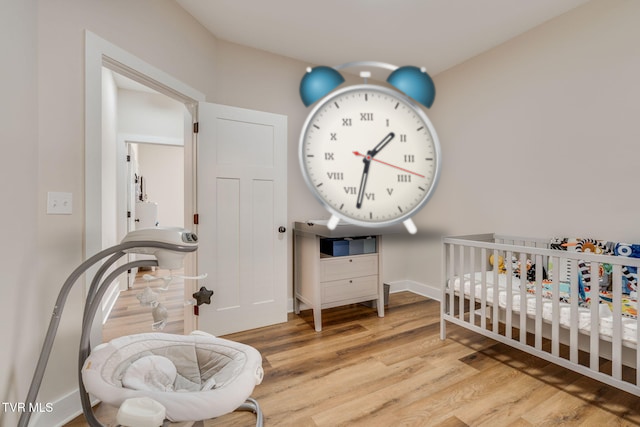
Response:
1.32.18
